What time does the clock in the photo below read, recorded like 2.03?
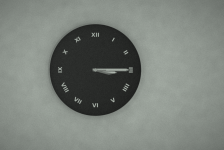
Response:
3.15
